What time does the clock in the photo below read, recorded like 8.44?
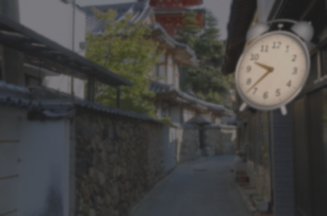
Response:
9.37
